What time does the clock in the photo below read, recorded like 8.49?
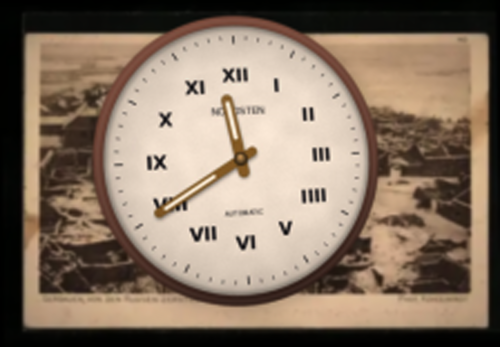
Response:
11.40
